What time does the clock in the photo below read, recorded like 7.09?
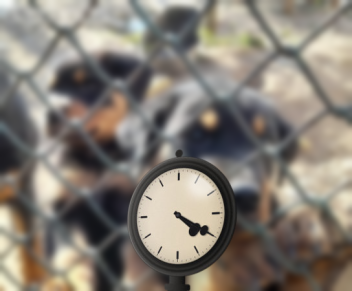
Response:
4.20
